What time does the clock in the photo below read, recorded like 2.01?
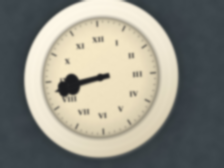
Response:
8.43
